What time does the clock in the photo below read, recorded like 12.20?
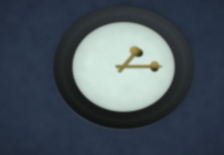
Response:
1.15
